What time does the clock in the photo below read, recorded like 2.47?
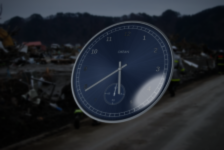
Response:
5.39
